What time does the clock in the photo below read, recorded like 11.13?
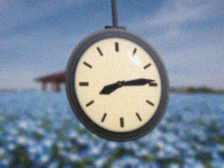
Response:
8.14
